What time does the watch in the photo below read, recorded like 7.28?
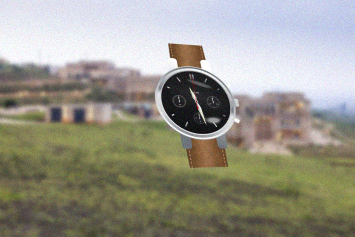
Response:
11.28
